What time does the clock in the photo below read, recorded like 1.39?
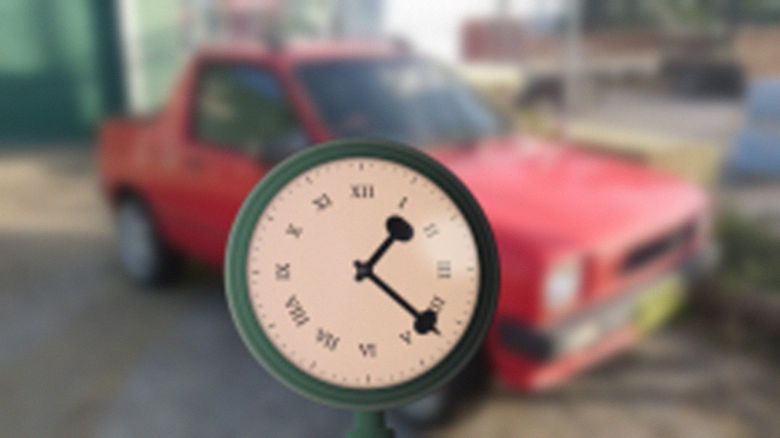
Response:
1.22
